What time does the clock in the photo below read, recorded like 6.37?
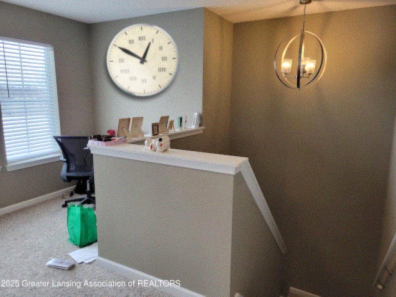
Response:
12.50
